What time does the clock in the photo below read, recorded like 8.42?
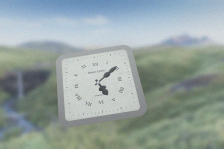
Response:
5.09
